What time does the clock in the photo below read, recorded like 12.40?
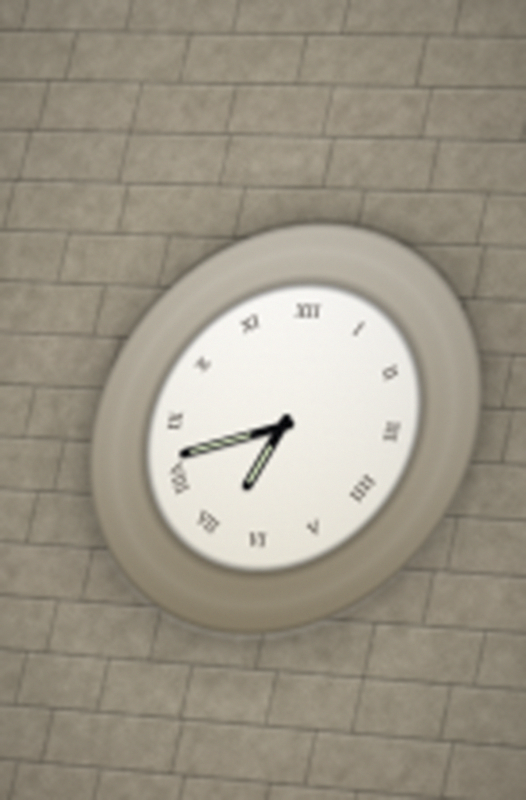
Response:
6.42
